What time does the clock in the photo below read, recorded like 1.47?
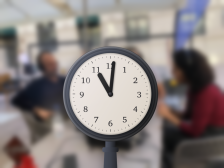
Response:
11.01
